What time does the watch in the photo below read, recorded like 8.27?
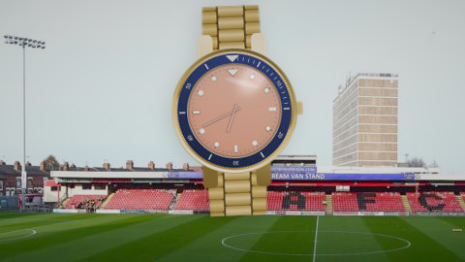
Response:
6.41
